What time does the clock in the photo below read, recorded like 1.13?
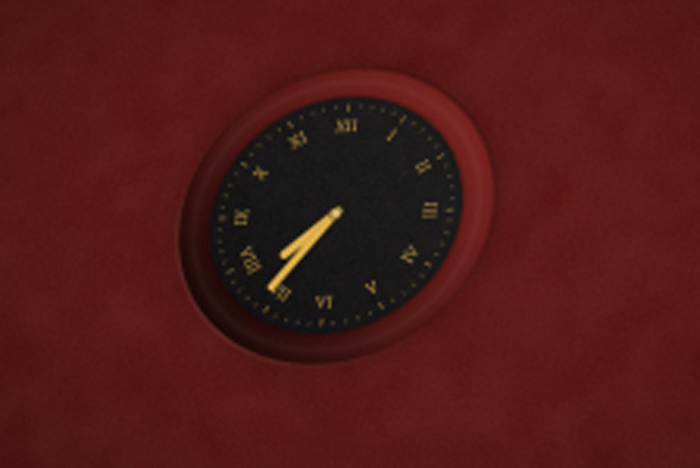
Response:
7.36
